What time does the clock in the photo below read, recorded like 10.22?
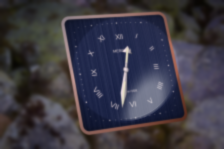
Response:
12.33
